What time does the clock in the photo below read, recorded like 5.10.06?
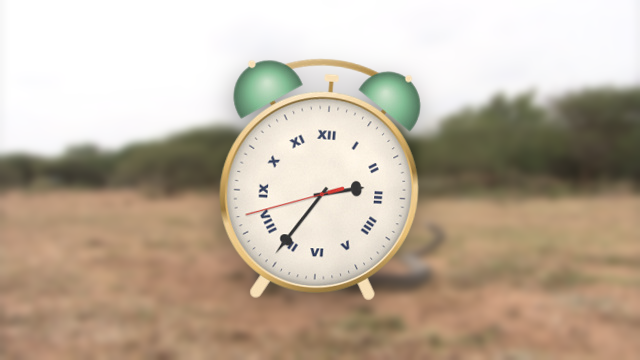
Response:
2.35.42
